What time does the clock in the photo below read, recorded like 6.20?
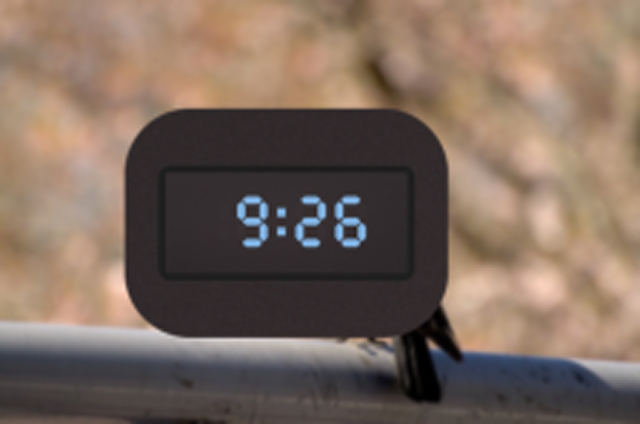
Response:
9.26
